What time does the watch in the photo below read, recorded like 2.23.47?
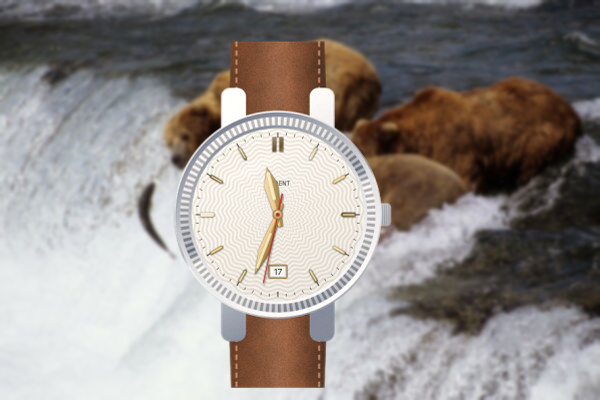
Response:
11.33.32
